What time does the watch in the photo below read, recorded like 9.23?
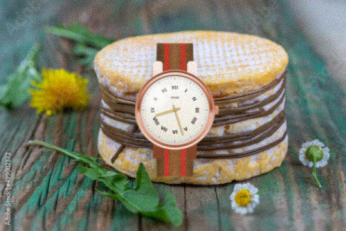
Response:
8.27
